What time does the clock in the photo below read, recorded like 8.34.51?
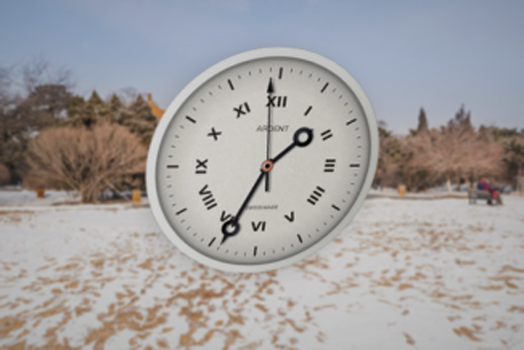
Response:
1.33.59
